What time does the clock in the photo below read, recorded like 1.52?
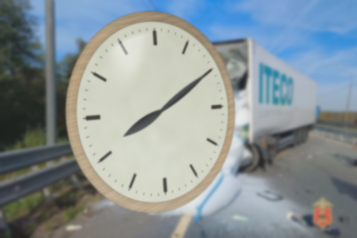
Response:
8.10
